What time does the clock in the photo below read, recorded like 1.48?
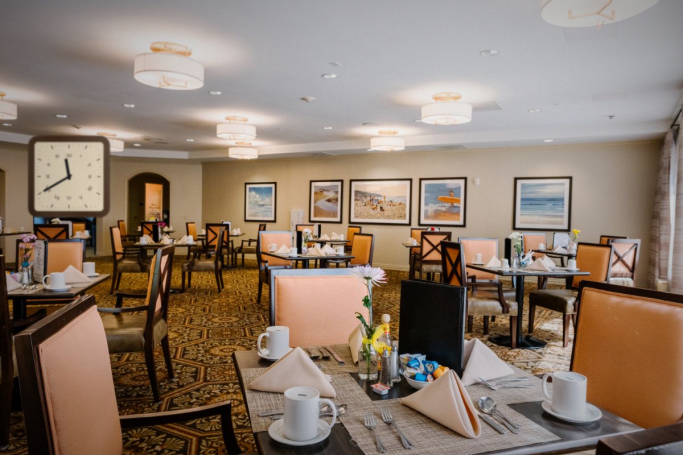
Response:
11.40
